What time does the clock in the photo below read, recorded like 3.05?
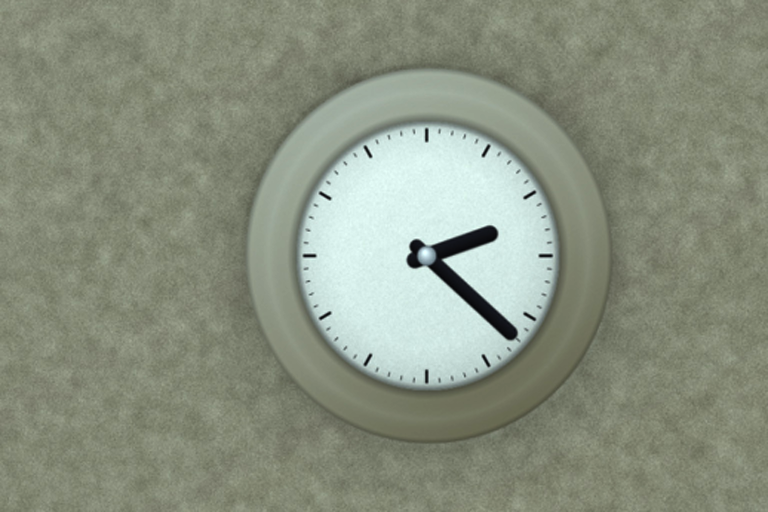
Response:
2.22
